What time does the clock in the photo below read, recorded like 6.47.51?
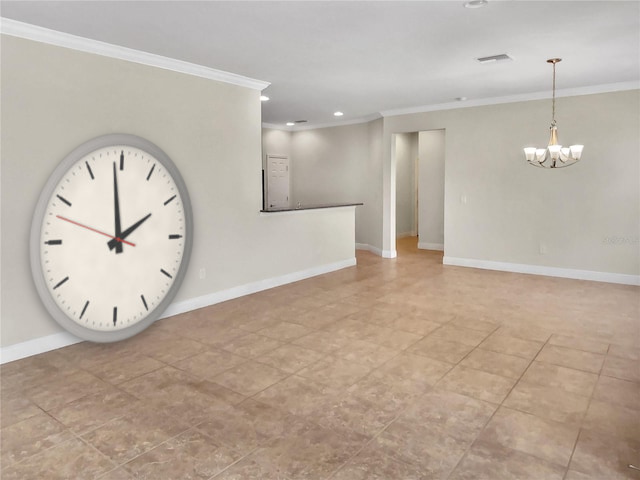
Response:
1.58.48
